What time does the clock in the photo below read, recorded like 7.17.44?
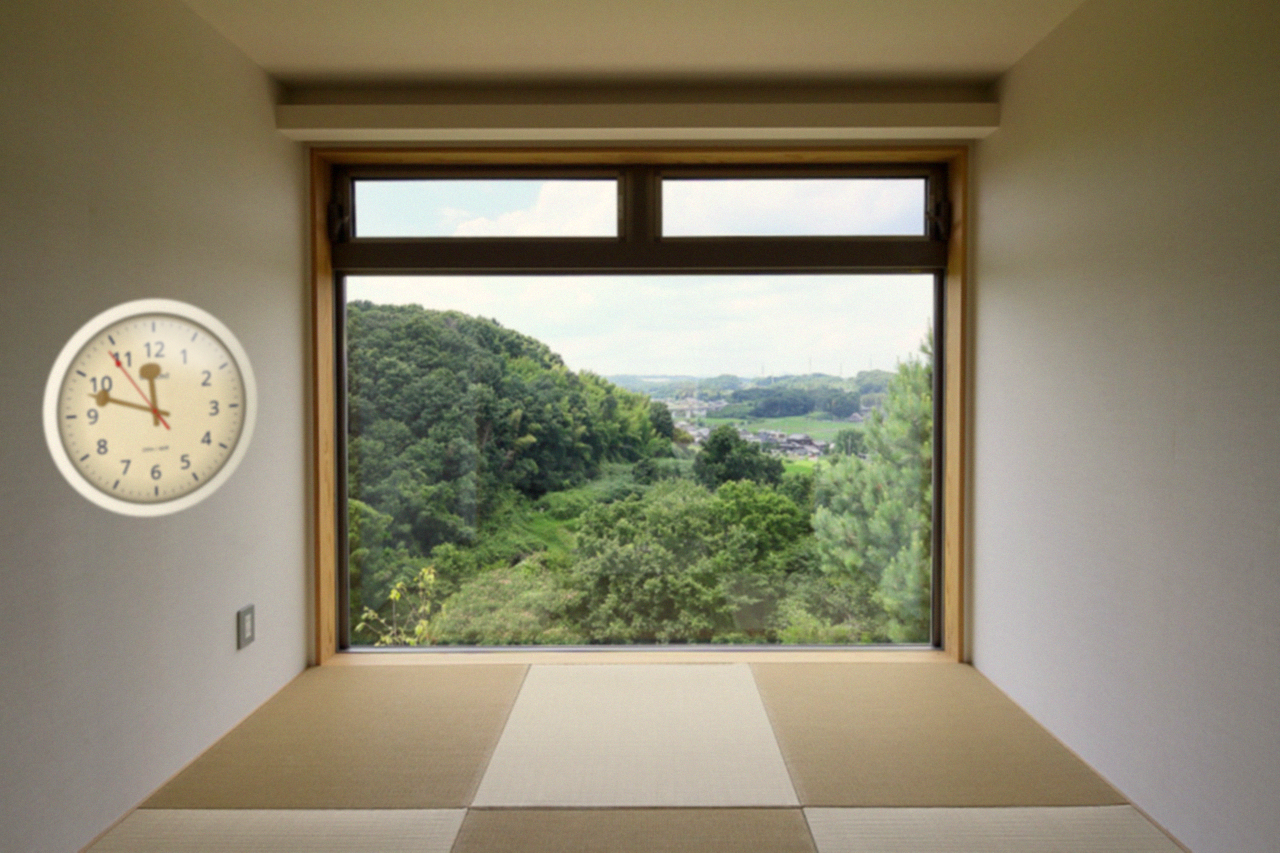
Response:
11.47.54
